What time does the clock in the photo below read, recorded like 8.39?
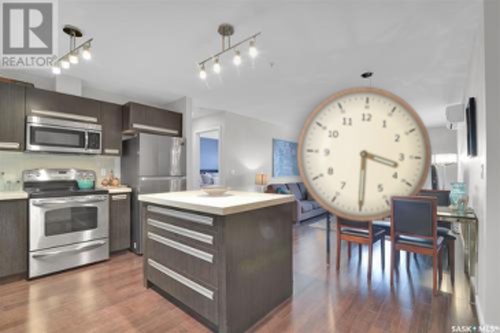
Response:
3.30
